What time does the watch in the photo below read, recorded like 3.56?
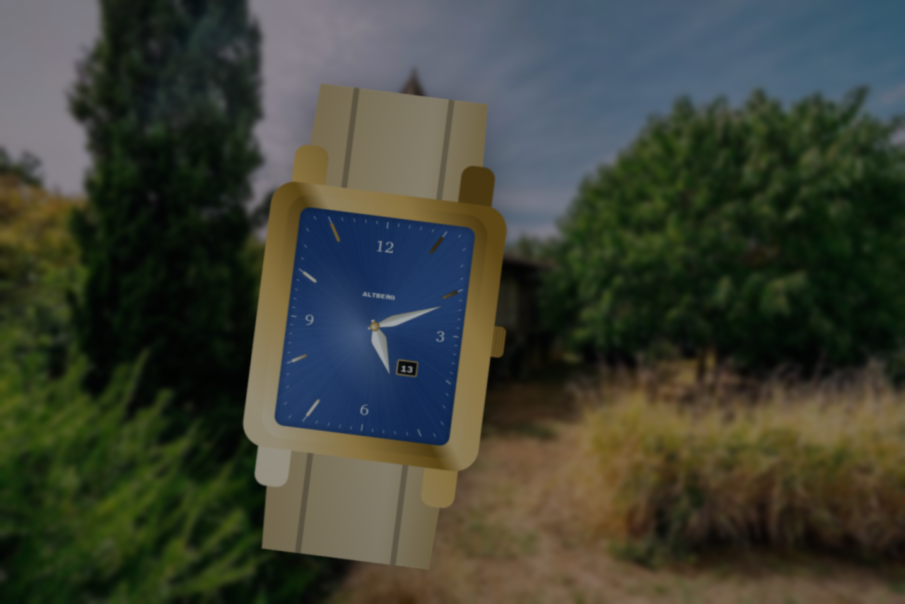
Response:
5.11
